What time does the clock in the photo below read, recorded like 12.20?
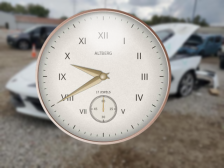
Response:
9.40
